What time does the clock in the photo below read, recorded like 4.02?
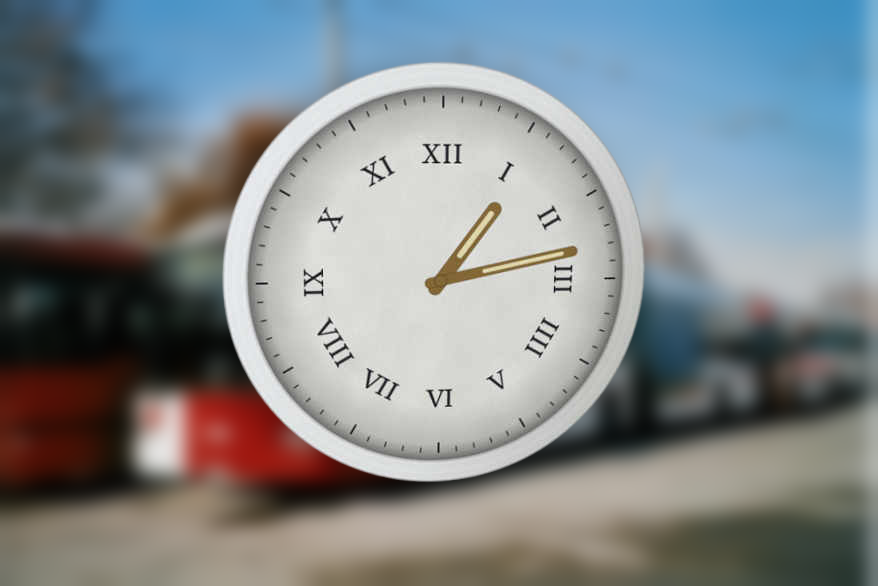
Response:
1.13
